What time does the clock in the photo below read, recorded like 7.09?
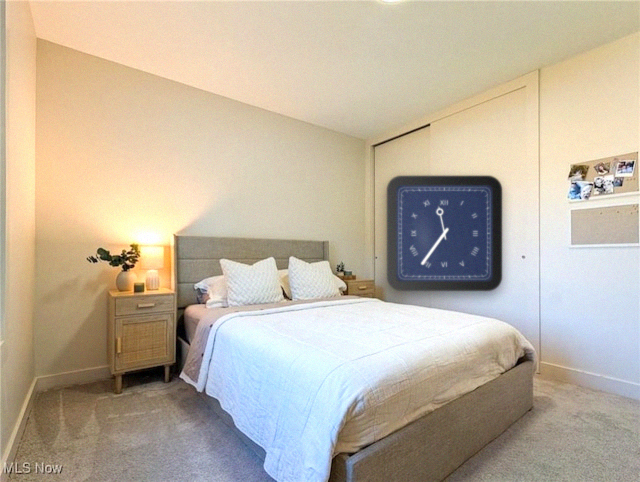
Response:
11.36
